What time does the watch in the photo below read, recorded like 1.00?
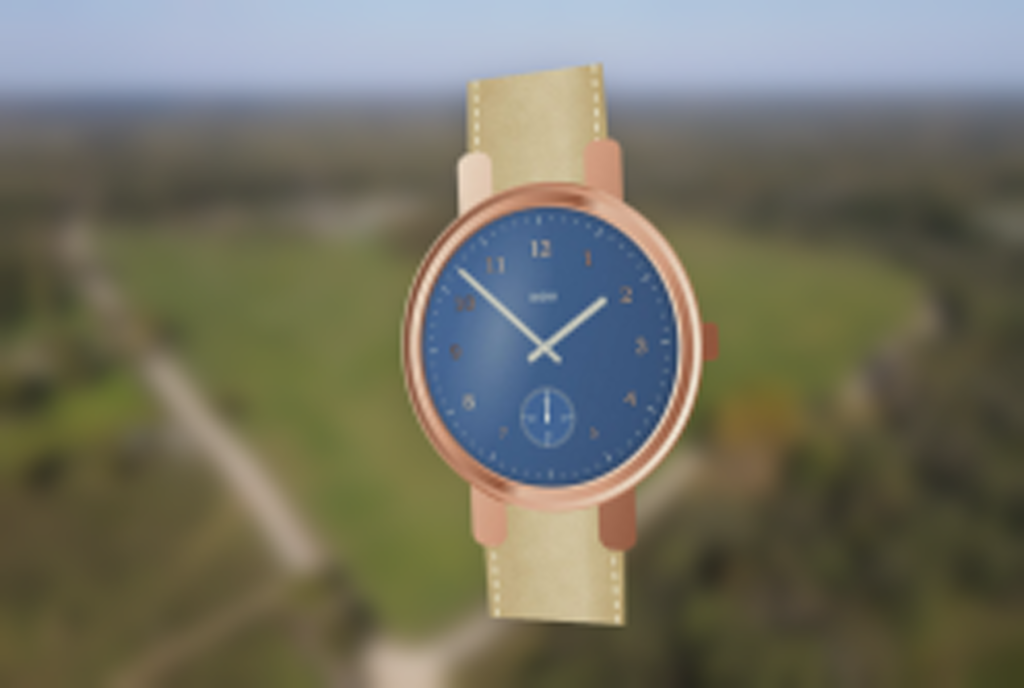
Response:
1.52
